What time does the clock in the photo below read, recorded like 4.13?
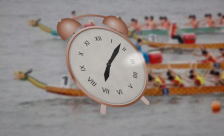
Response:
7.08
